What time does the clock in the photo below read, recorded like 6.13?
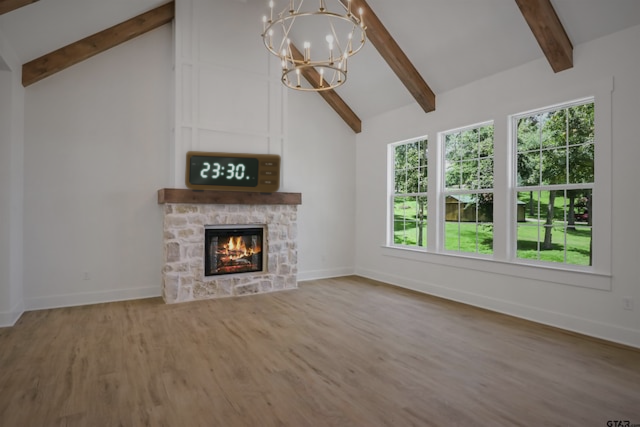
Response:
23.30
